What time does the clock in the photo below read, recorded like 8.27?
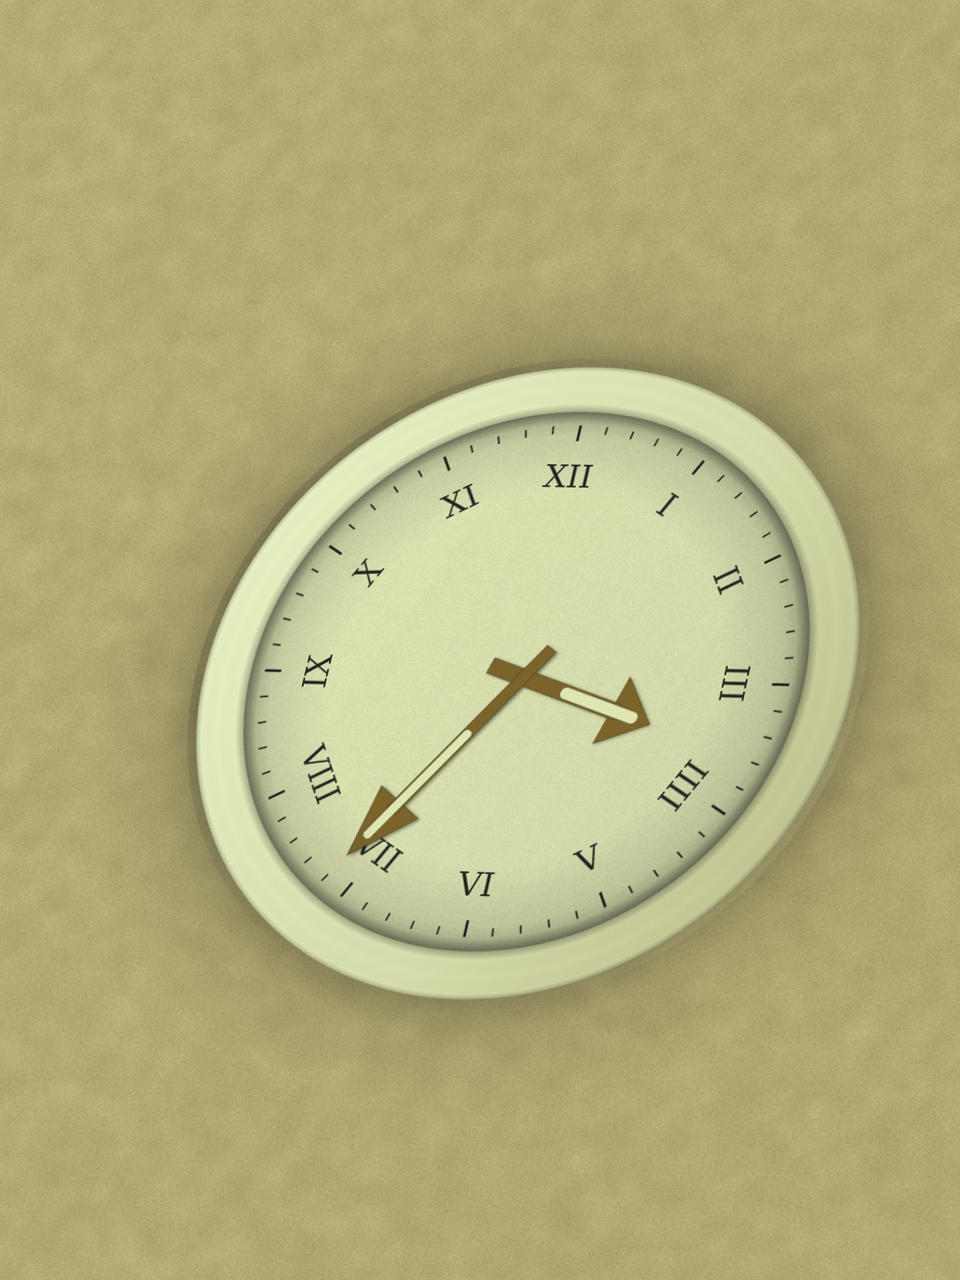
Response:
3.36
